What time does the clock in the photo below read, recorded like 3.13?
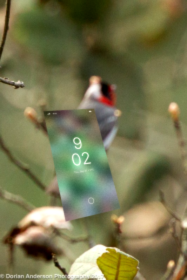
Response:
9.02
